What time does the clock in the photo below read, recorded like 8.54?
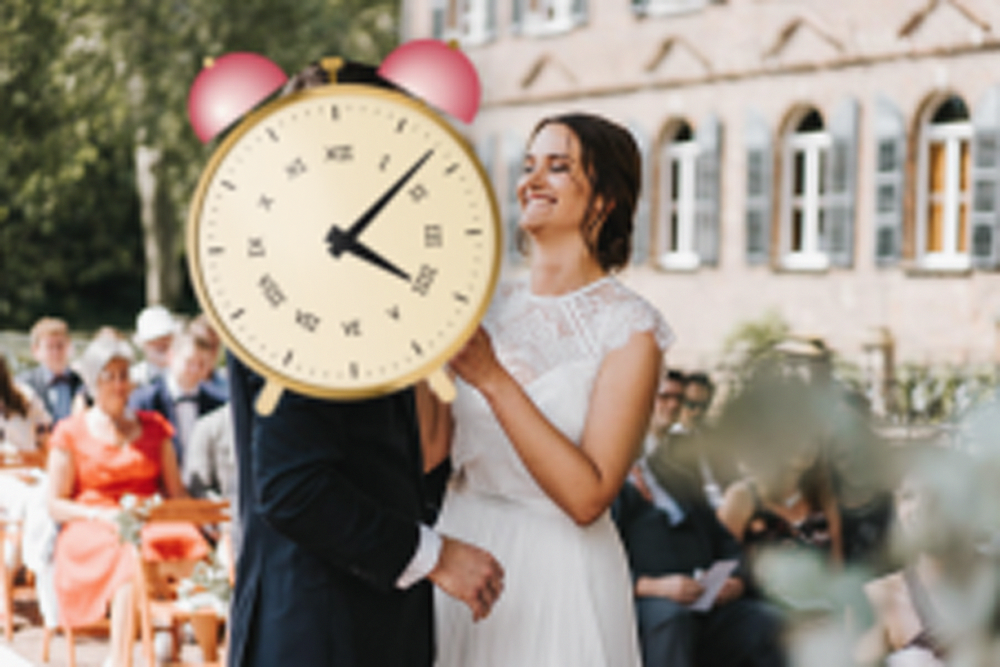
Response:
4.08
